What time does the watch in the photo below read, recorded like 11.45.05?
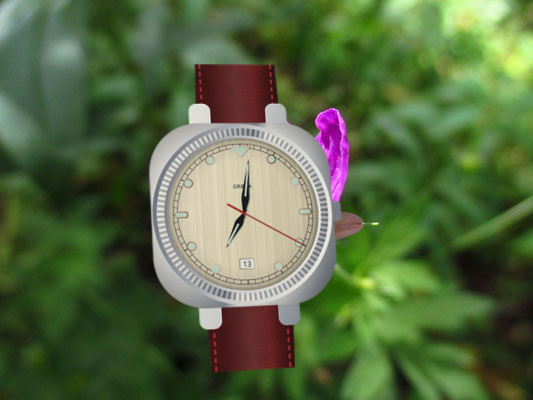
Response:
7.01.20
